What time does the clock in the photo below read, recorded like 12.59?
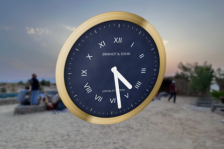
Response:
4.28
